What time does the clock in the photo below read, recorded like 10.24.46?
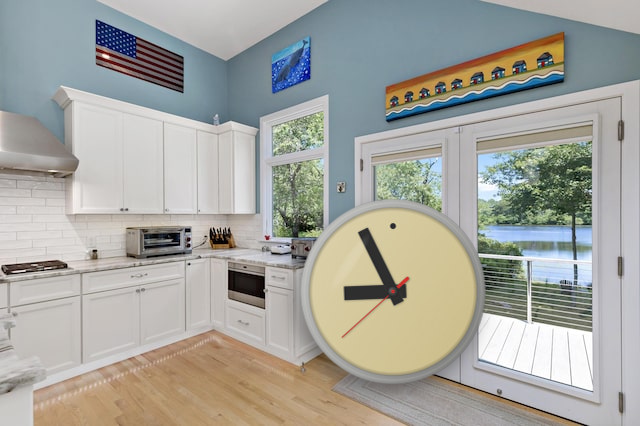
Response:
8.55.38
